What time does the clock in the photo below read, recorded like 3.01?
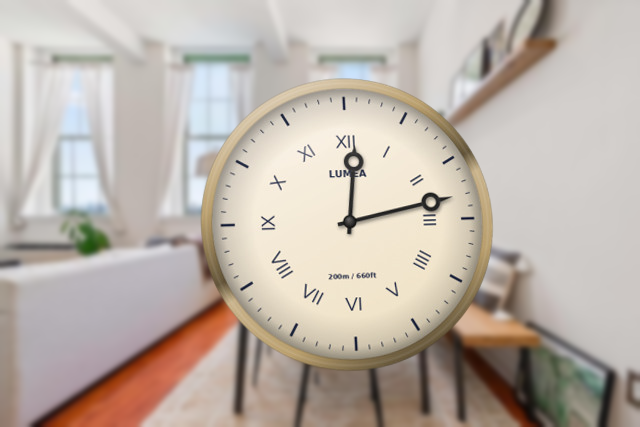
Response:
12.13
